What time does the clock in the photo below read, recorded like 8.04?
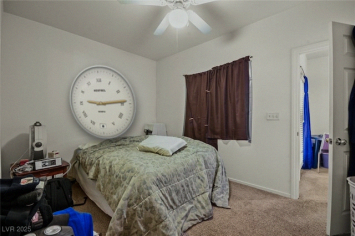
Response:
9.14
